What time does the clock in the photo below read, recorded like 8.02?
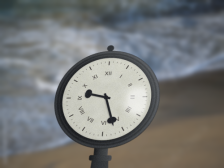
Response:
9.27
